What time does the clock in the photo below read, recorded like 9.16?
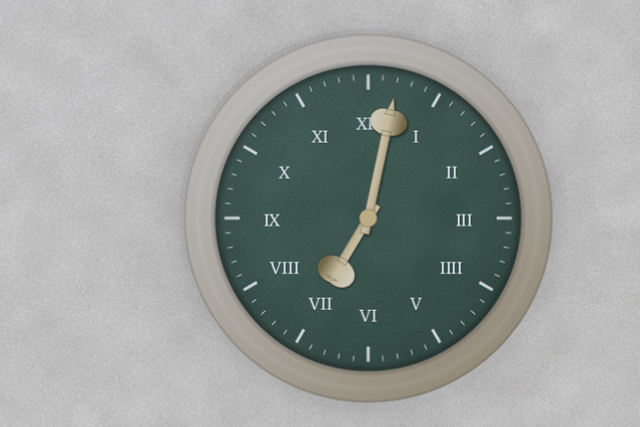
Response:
7.02
